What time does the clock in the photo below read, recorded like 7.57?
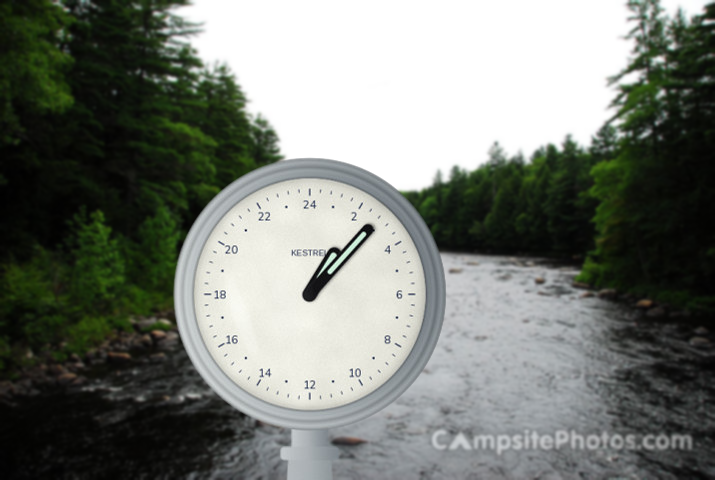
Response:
2.07
